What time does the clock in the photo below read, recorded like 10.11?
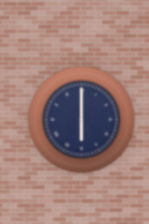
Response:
6.00
